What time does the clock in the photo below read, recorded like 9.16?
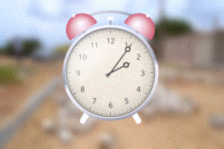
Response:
2.06
